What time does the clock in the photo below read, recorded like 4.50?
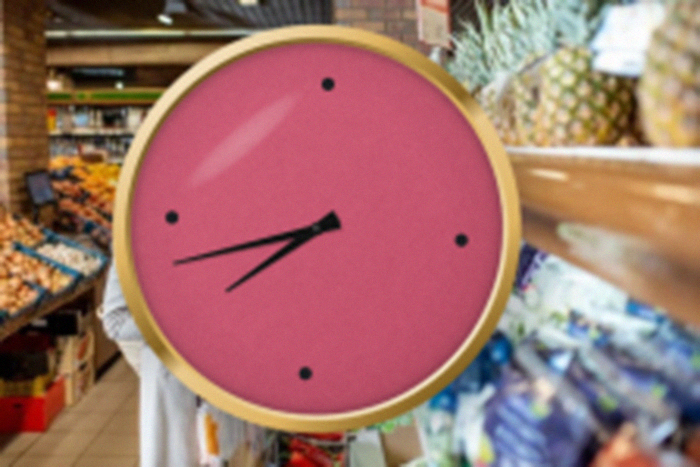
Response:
7.42
